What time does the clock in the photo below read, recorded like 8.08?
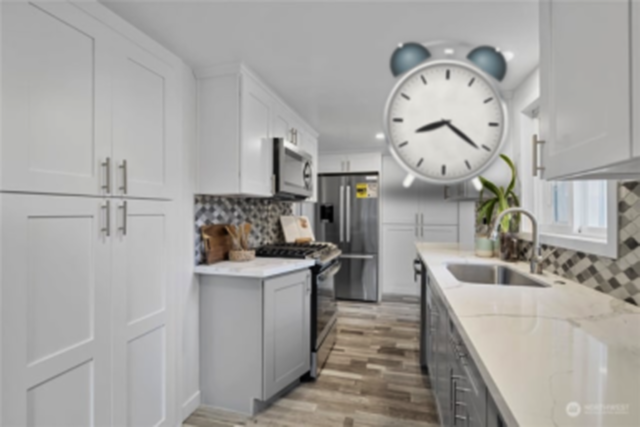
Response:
8.21
